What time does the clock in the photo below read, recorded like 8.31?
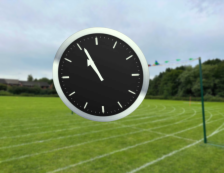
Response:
10.56
